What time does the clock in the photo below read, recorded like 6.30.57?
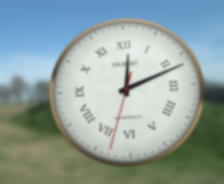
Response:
12.11.33
